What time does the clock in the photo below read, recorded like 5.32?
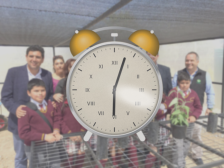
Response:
6.03
